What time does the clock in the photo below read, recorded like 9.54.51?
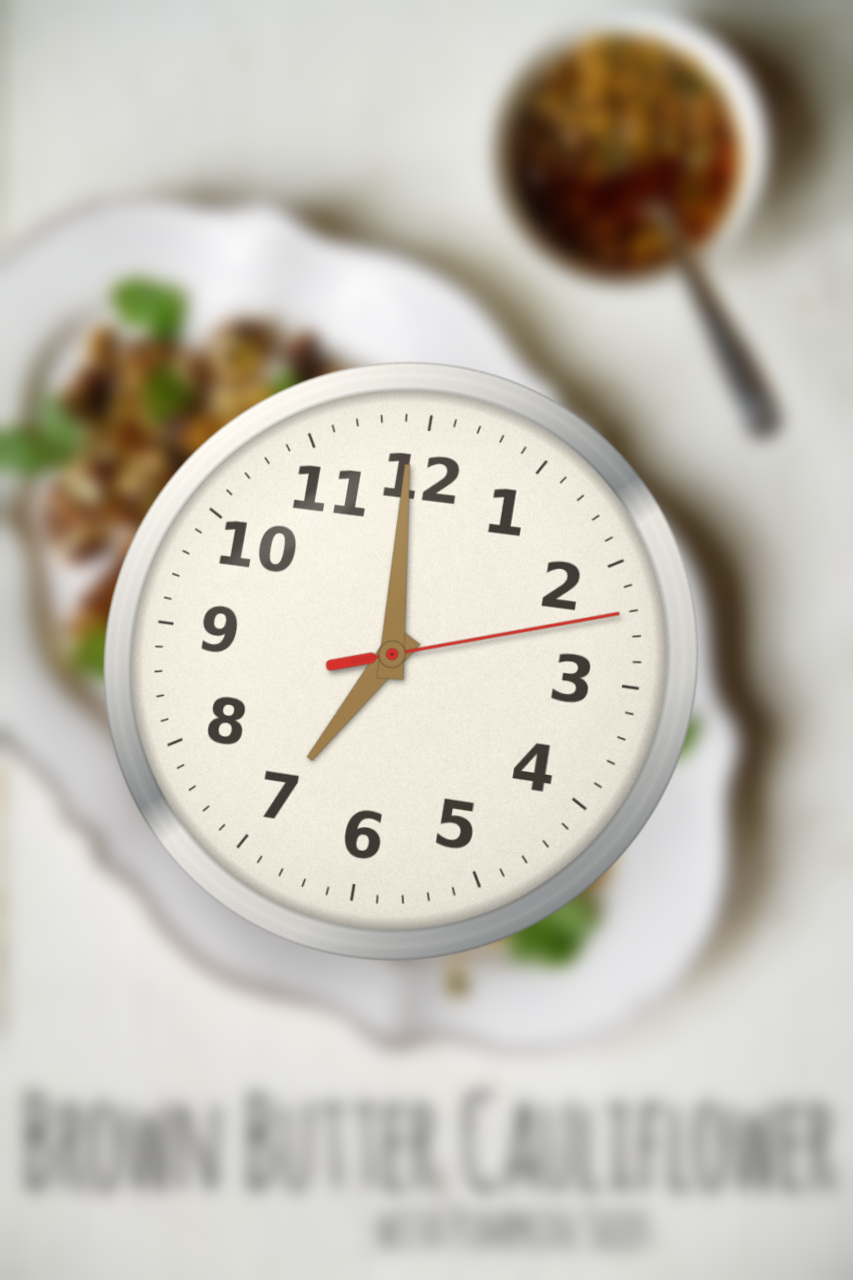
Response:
6.59.12
